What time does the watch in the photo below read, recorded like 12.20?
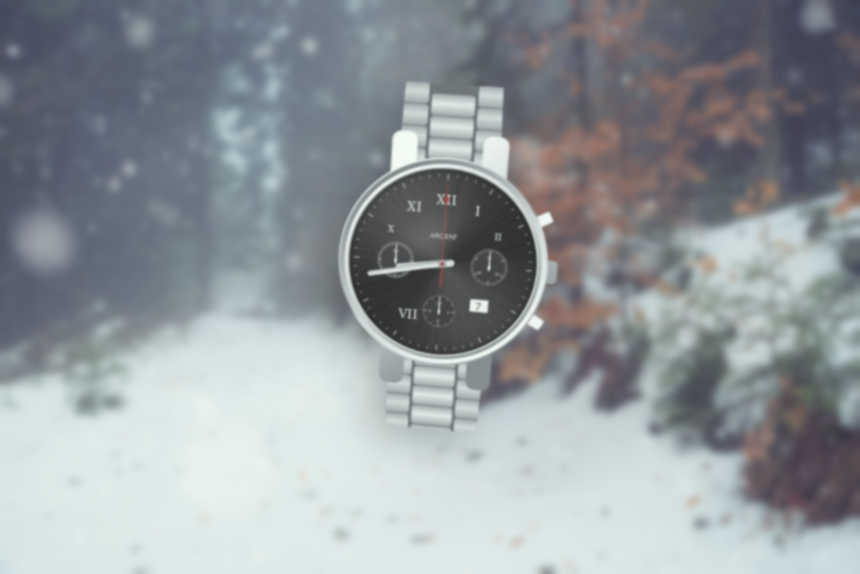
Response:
8.43
